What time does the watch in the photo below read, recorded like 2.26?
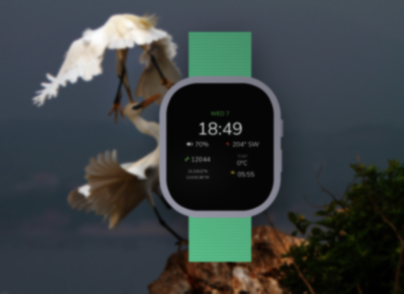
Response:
18.49
